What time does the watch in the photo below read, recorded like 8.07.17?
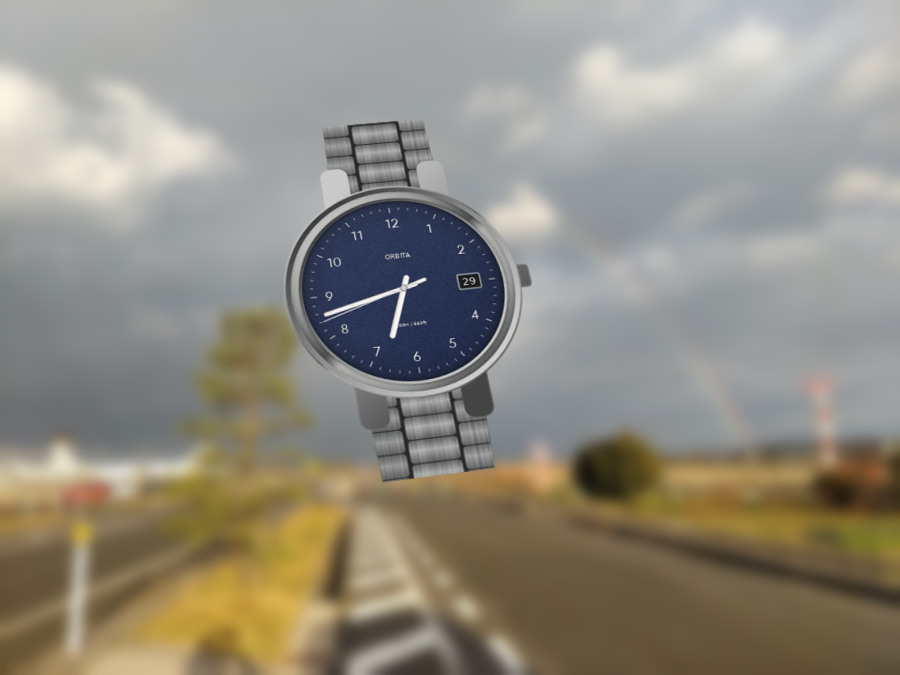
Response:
6.42.42
